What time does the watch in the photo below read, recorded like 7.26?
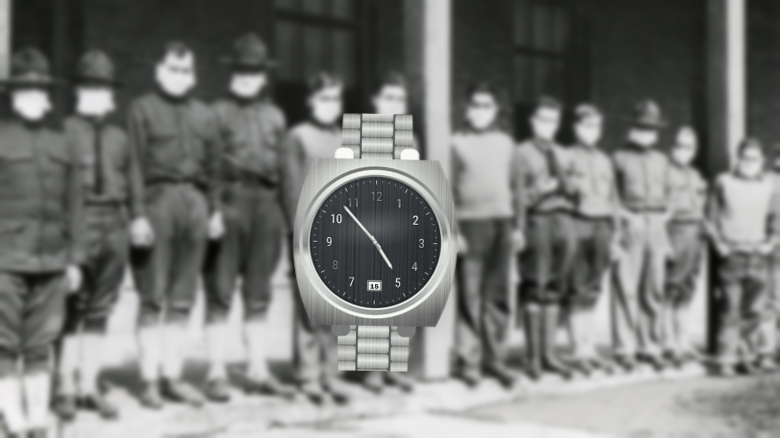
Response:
4.53
